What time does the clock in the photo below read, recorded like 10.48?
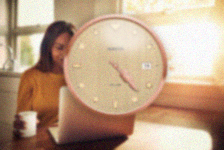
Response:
4.23
